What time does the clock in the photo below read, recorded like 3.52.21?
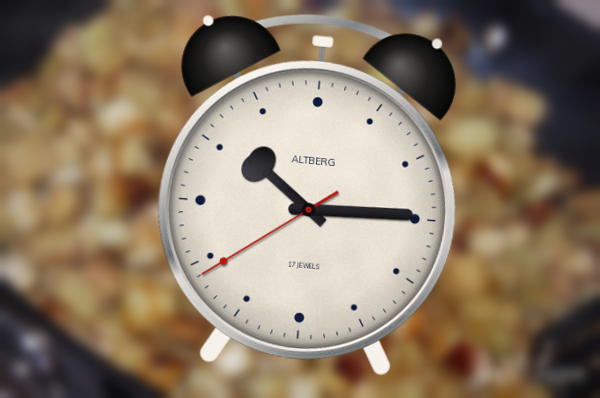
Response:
10.14.39
